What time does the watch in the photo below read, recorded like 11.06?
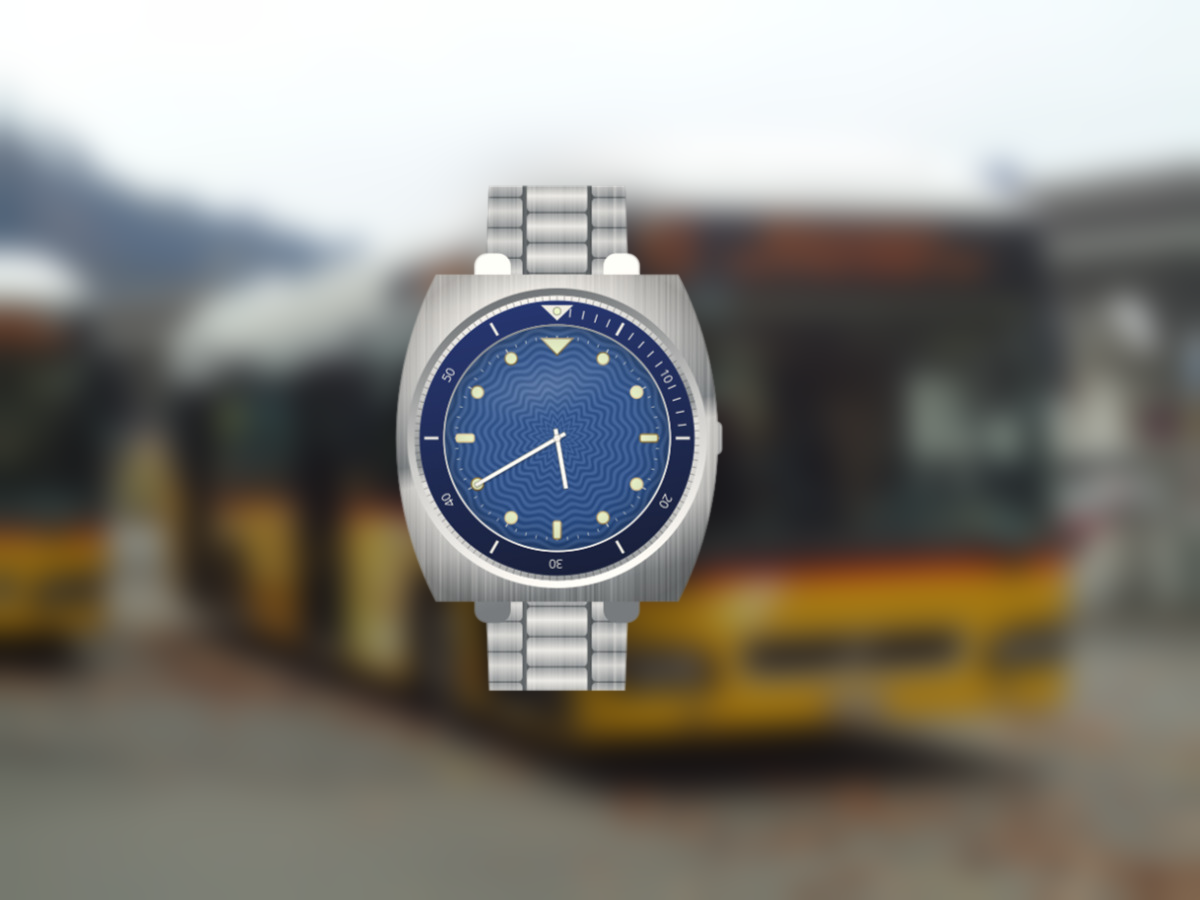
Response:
5.40
